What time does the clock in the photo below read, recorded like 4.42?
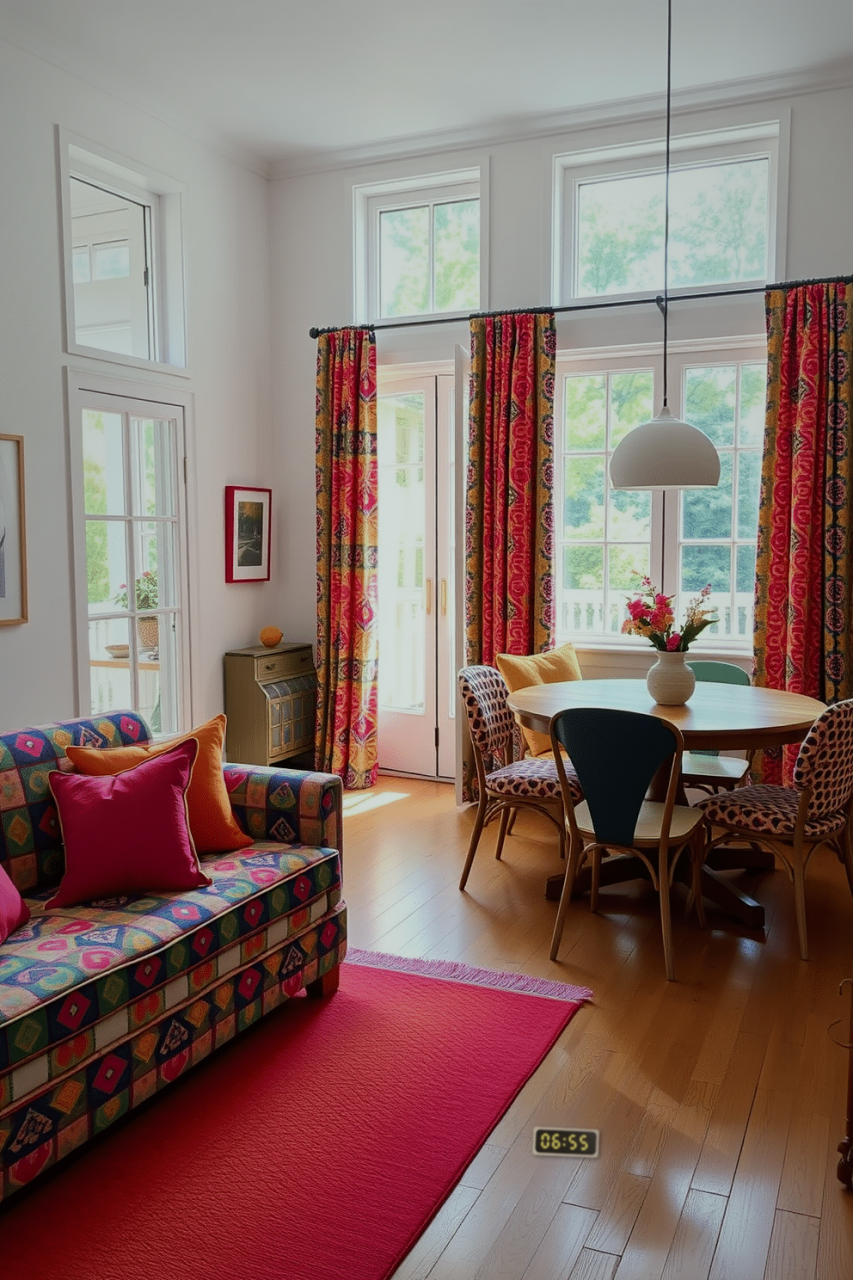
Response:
6.55
